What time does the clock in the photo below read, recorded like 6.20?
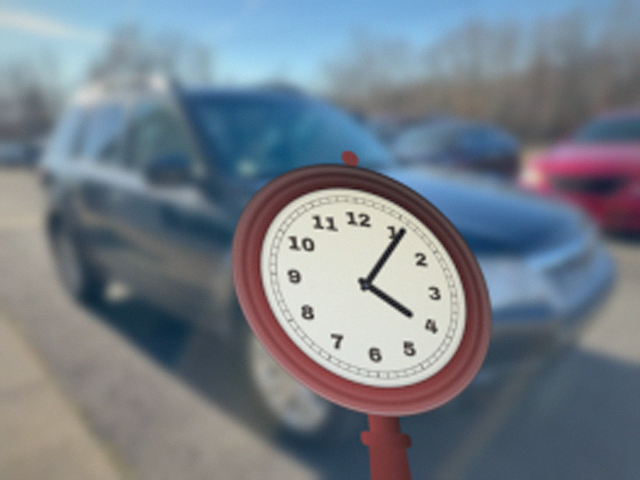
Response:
4.06
